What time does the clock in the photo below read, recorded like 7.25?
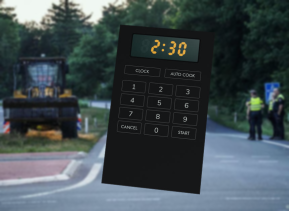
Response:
2.30
